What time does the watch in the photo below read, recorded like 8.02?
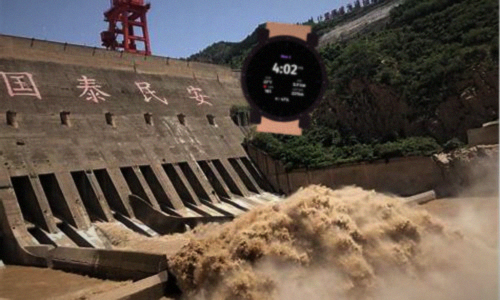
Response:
4.02
